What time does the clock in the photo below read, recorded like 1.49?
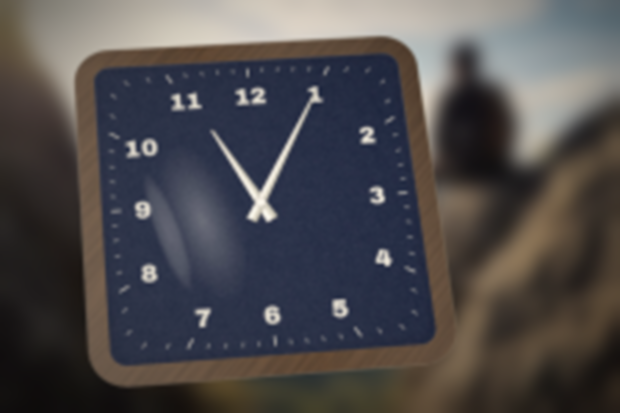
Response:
11.05
